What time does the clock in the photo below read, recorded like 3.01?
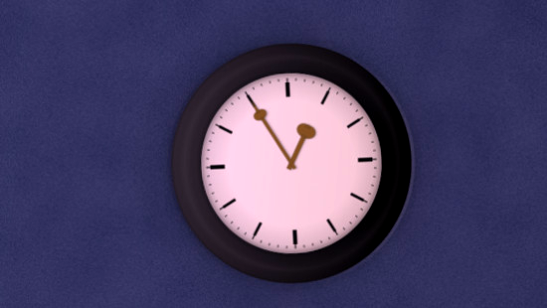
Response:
12.55
